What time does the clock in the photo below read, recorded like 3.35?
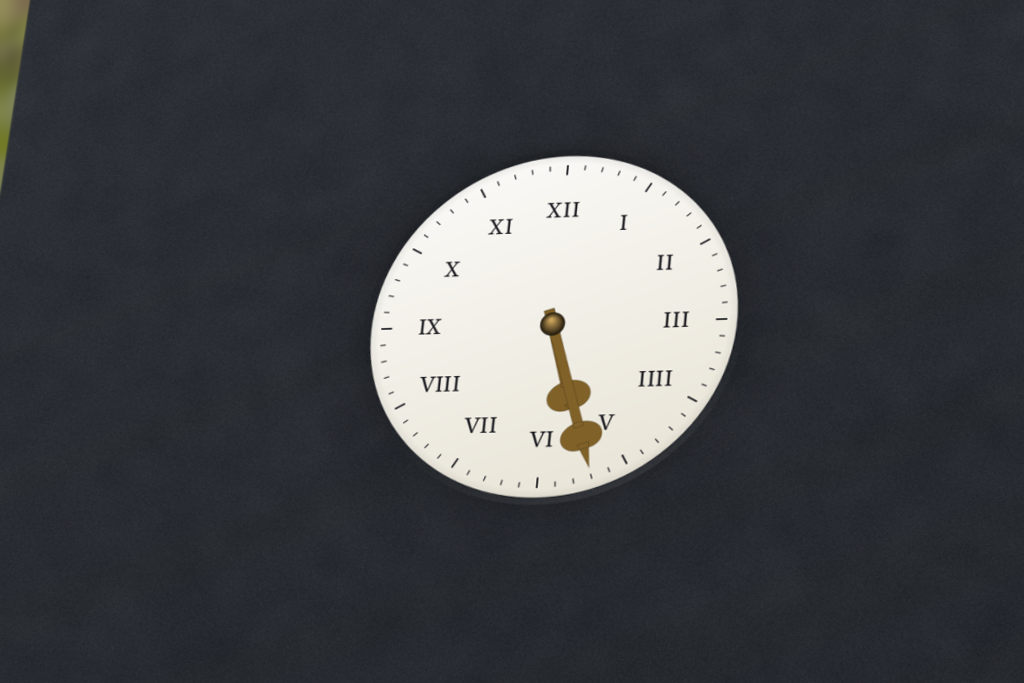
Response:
5.27
